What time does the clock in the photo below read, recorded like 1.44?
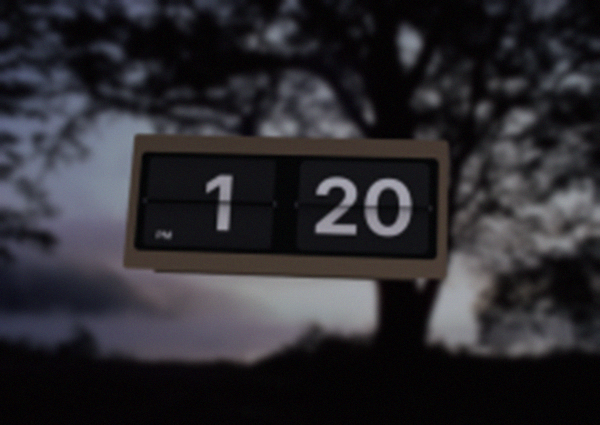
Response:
1.20
